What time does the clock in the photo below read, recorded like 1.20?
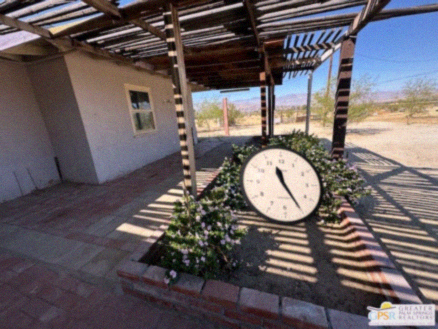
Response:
11.25
